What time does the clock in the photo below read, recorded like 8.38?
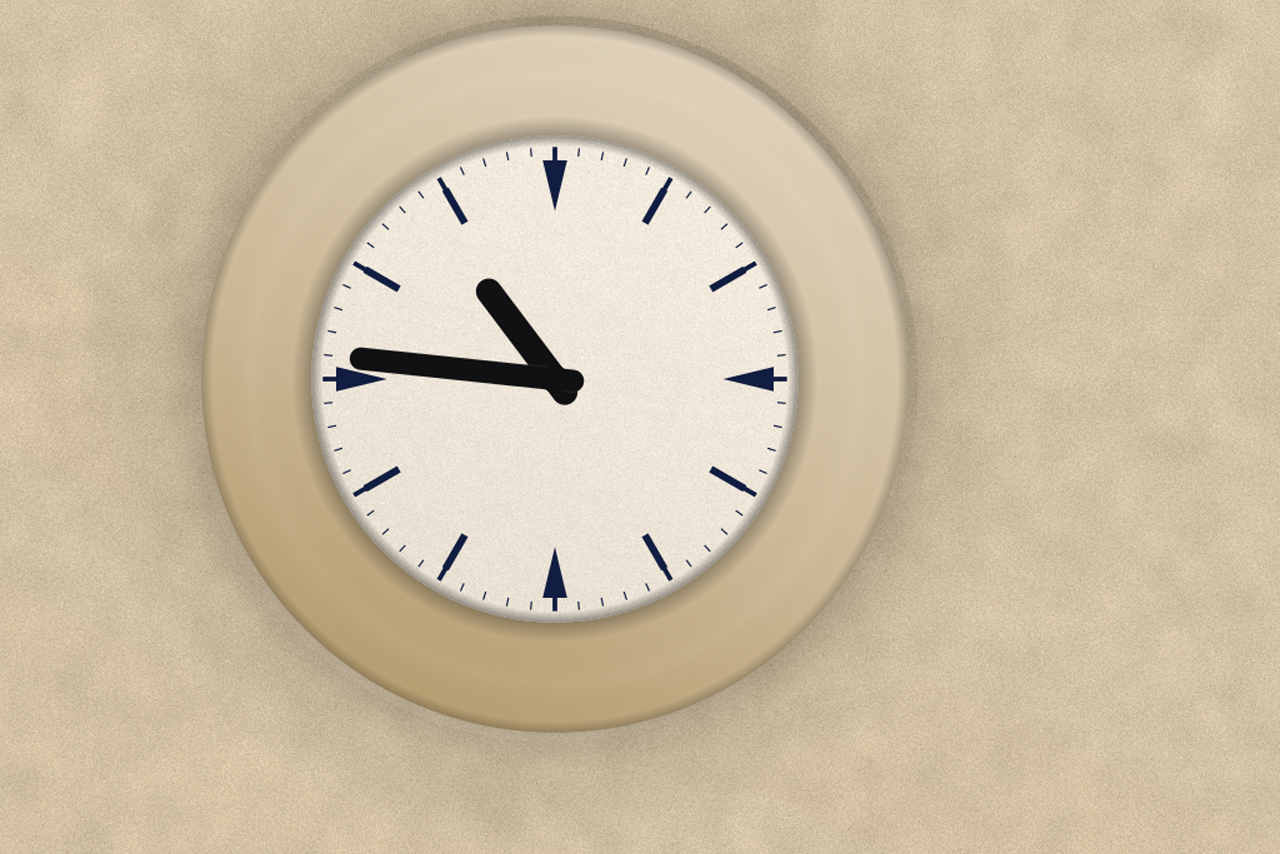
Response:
10.46
